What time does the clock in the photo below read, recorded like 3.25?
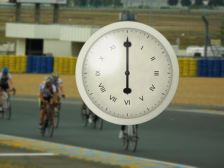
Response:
6.00
